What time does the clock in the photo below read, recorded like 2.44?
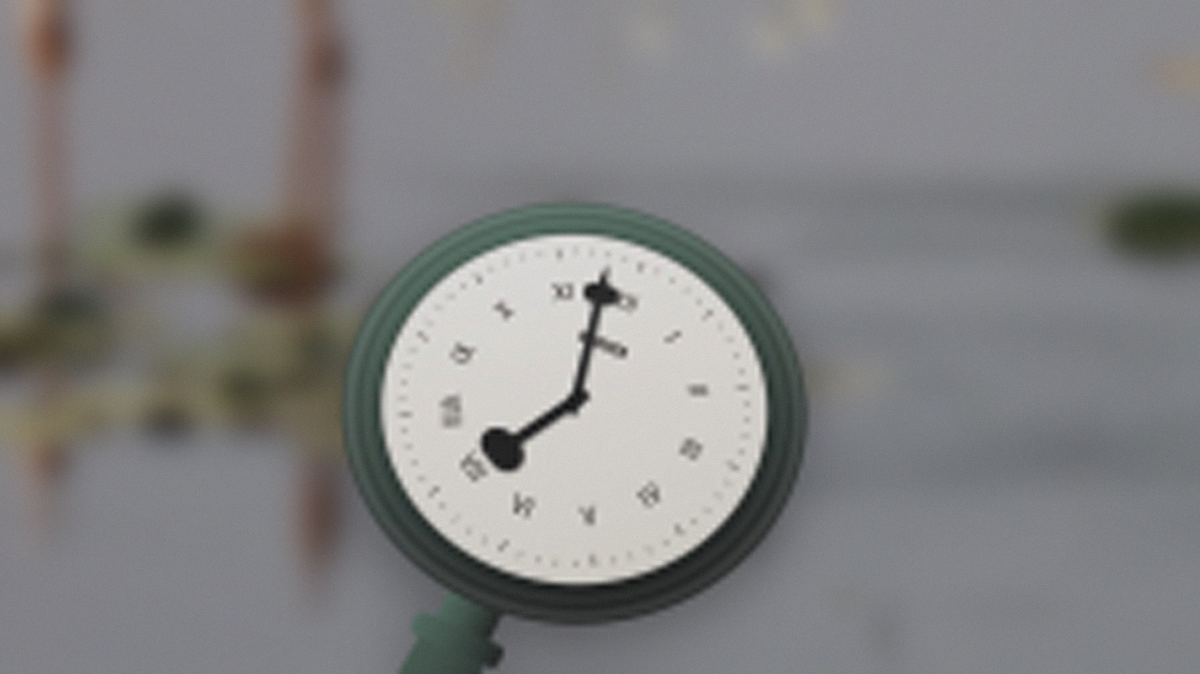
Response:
6.58
